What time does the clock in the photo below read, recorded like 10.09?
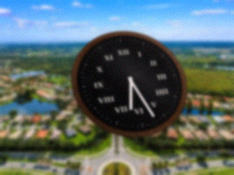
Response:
6.27
